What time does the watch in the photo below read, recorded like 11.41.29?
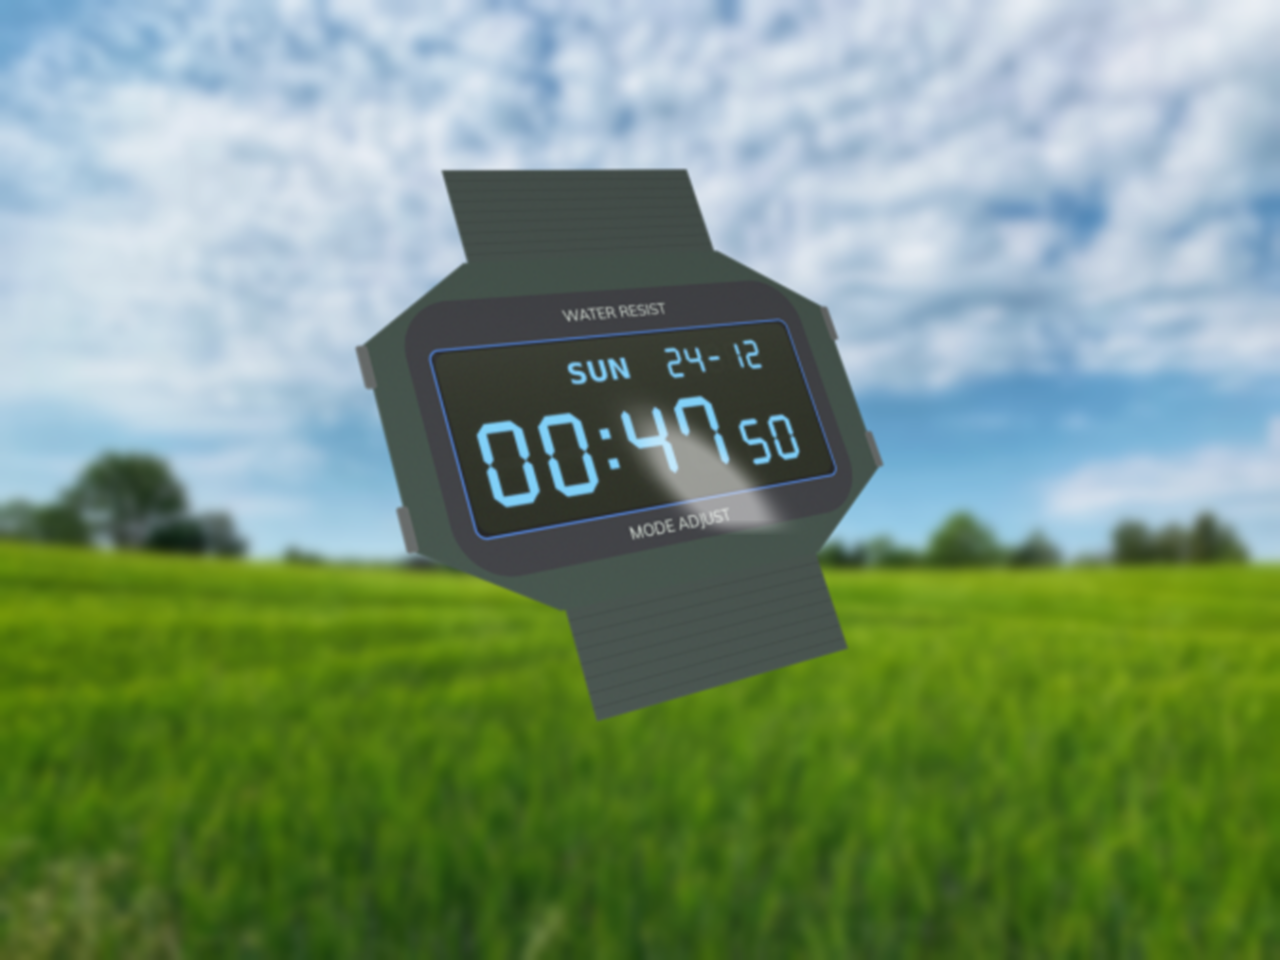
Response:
0.47.50
